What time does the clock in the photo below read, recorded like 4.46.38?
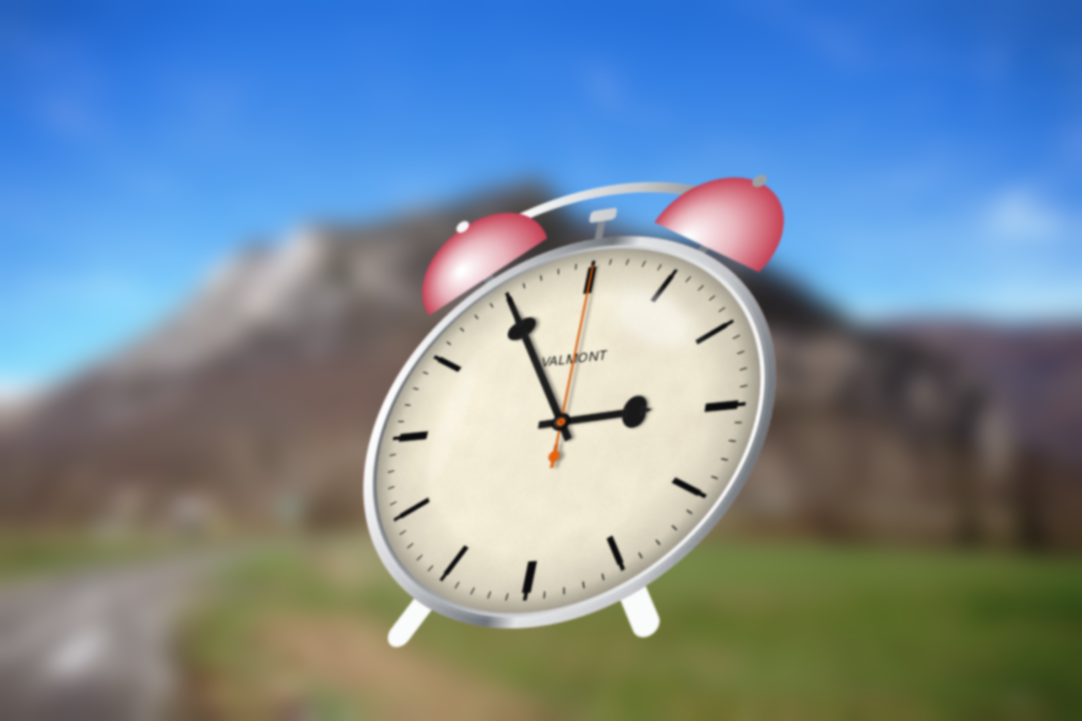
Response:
2.55.00
